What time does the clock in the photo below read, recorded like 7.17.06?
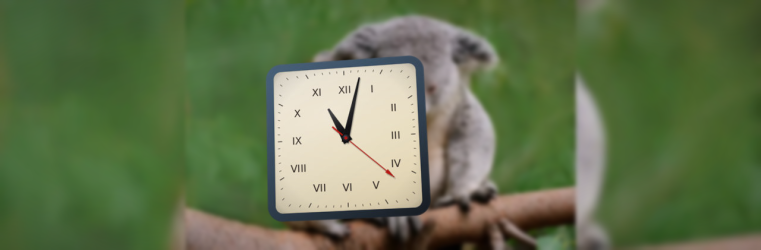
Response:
11.02.22
